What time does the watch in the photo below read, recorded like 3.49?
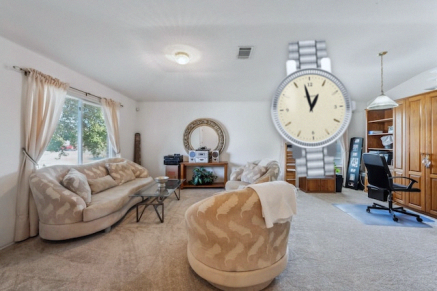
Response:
12.58
